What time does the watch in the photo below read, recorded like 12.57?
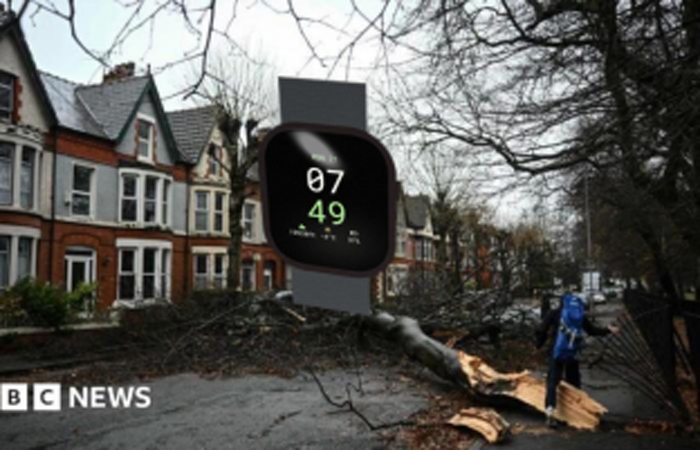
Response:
7.49
